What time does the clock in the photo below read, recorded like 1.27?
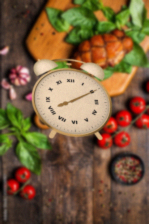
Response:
8.10
